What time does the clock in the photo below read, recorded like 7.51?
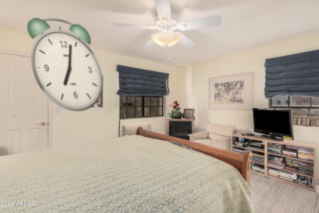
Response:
7.03
